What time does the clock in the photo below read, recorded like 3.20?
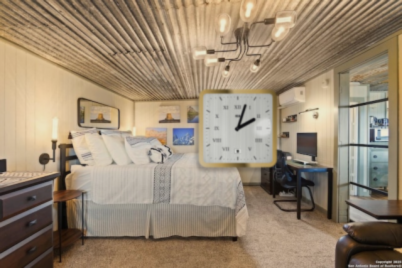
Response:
2.03
